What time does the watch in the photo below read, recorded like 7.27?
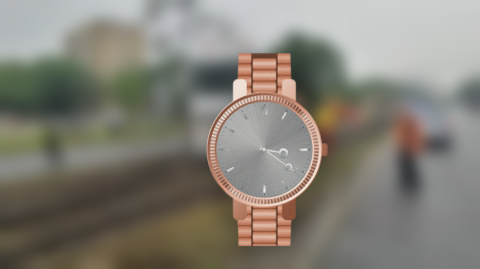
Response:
3.21
